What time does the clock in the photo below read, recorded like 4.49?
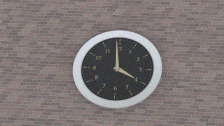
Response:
3.59
